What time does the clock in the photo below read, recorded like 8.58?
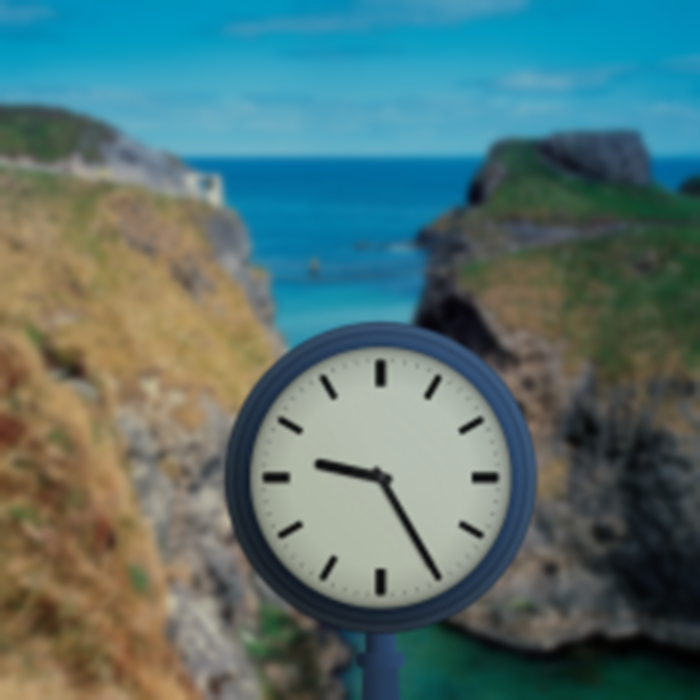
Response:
9.25
